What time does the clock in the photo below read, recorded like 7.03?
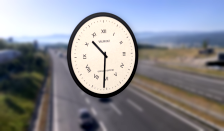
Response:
10.31
